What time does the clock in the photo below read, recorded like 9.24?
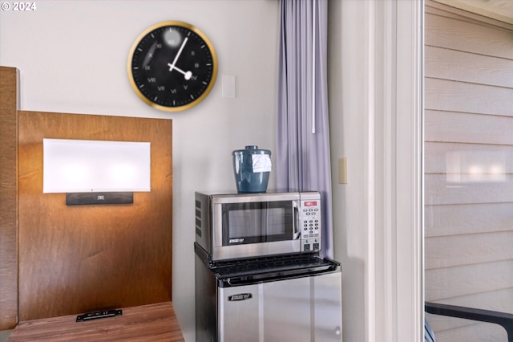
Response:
4.05
